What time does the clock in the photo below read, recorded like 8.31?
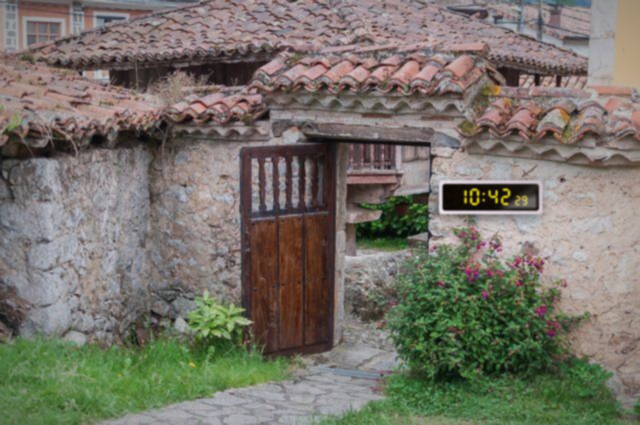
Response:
10.42
